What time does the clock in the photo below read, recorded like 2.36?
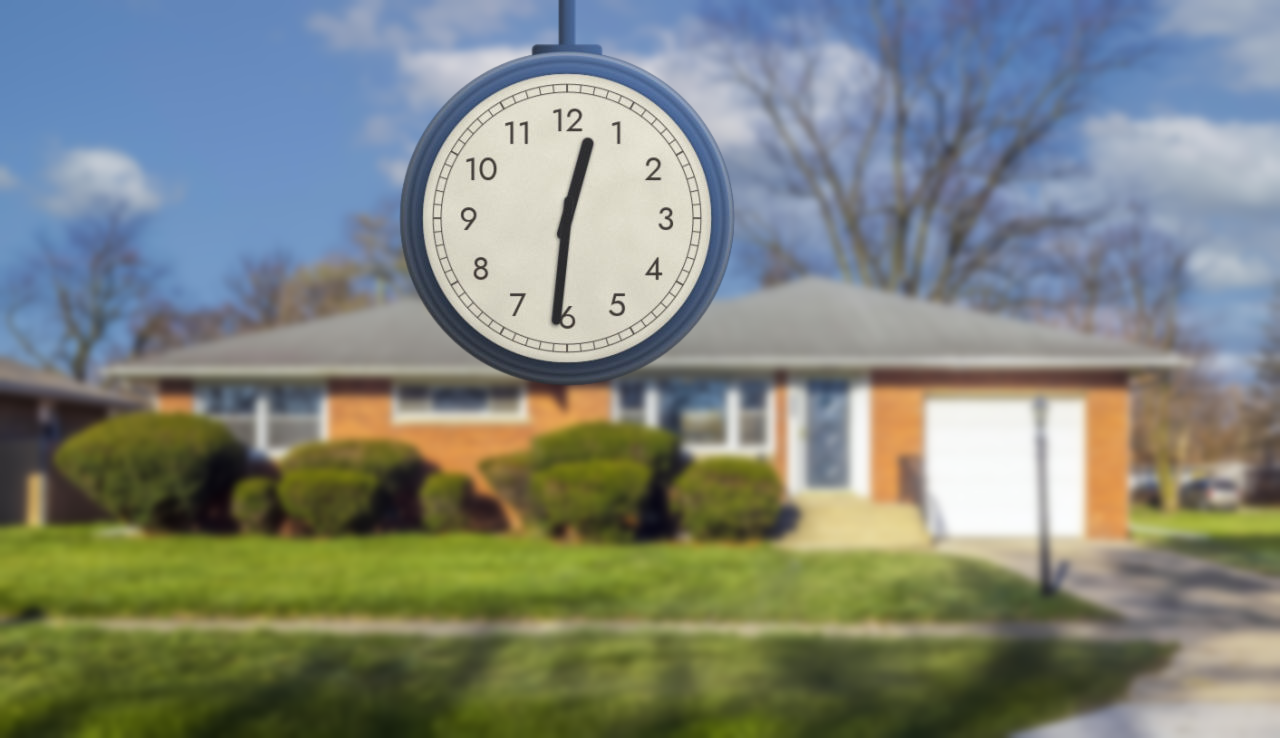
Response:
12.31
